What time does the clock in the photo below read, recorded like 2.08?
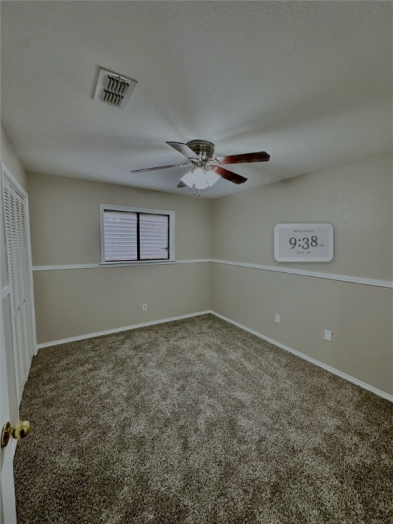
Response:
9.38
